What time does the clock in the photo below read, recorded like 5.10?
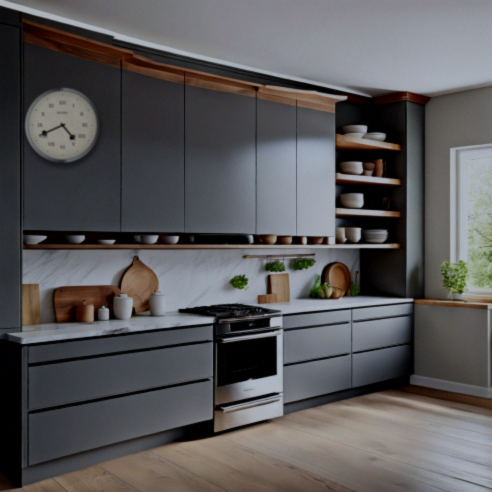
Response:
4.41
